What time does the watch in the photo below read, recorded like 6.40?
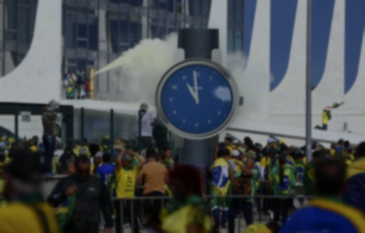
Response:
10.59
